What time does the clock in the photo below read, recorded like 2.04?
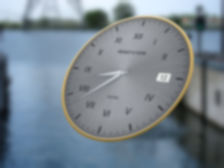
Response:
8.38
